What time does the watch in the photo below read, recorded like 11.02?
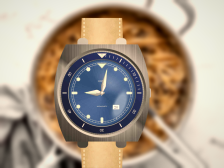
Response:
9.02
